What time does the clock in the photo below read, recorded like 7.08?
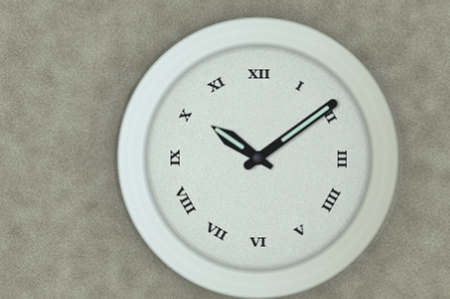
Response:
10.09
